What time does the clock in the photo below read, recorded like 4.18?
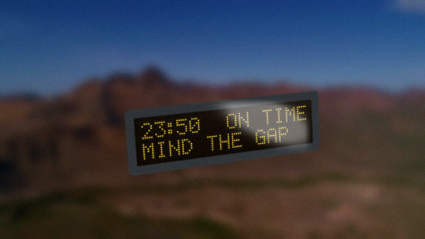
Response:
23.50
